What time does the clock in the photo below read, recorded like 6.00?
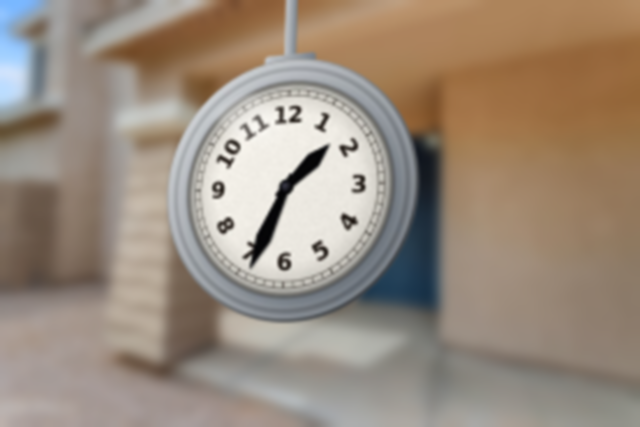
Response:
1.34
